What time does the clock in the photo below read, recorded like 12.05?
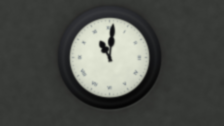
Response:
11.01
